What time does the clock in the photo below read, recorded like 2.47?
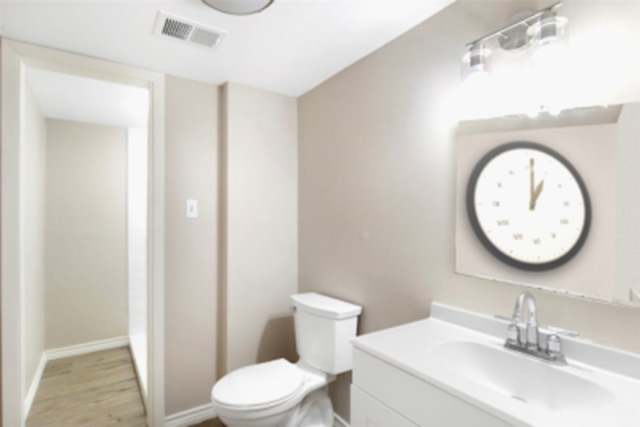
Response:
1.01
